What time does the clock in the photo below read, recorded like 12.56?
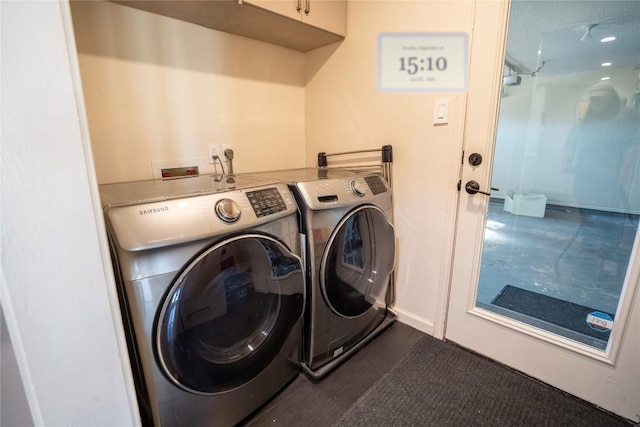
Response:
15.10
